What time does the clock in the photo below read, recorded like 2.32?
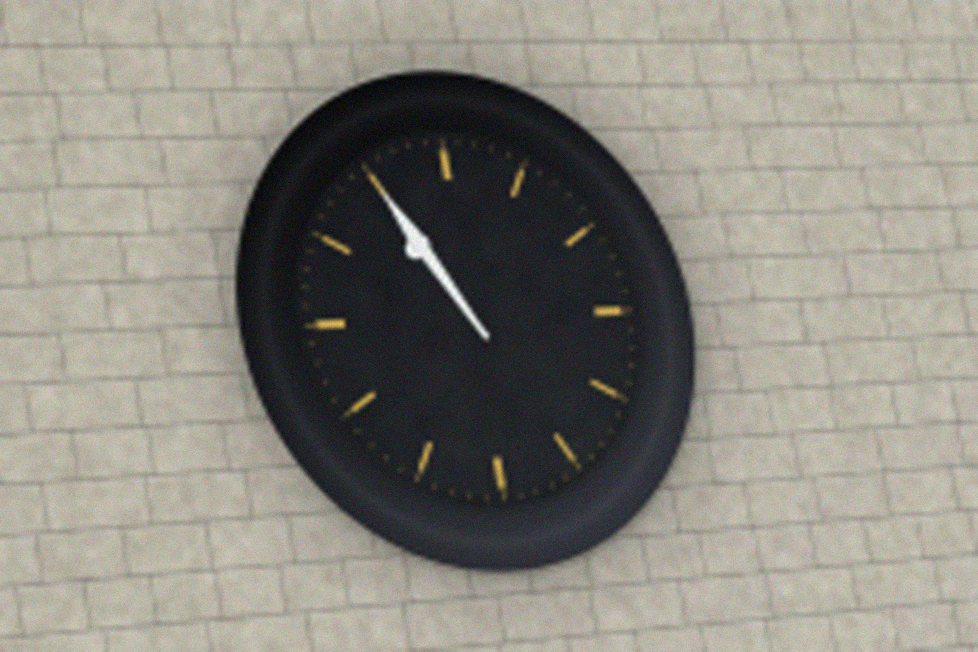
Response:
10.55
